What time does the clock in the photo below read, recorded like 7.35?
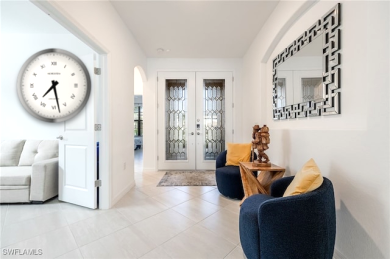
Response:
7.28
